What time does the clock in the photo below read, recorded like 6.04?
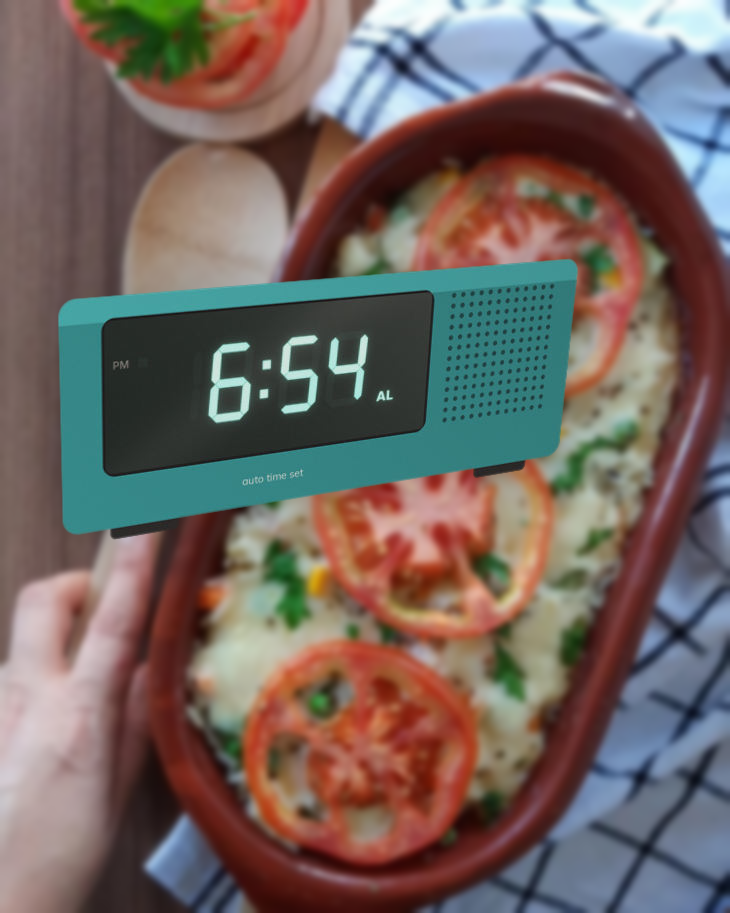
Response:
6.54
